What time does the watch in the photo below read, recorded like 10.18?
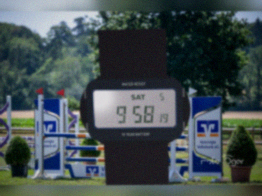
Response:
9.58
